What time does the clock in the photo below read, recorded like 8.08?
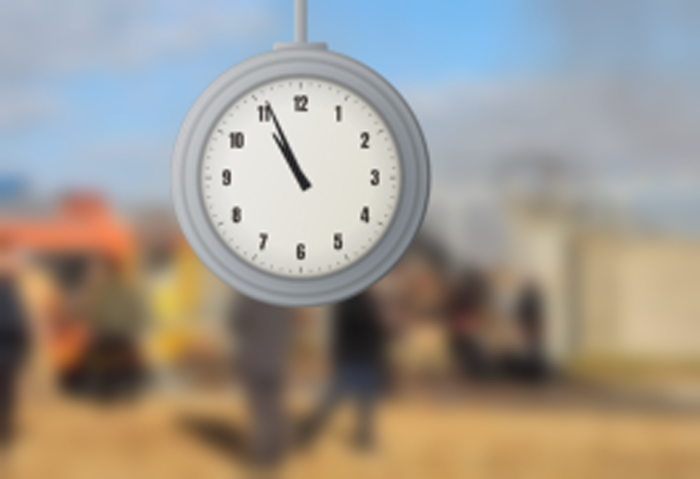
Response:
10.56
